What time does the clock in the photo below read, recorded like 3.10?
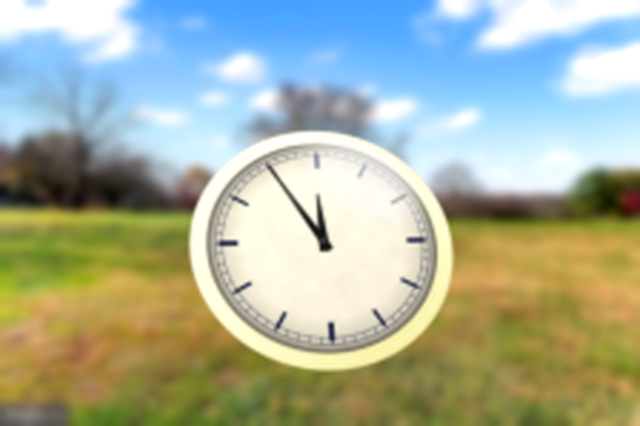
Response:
11.55
